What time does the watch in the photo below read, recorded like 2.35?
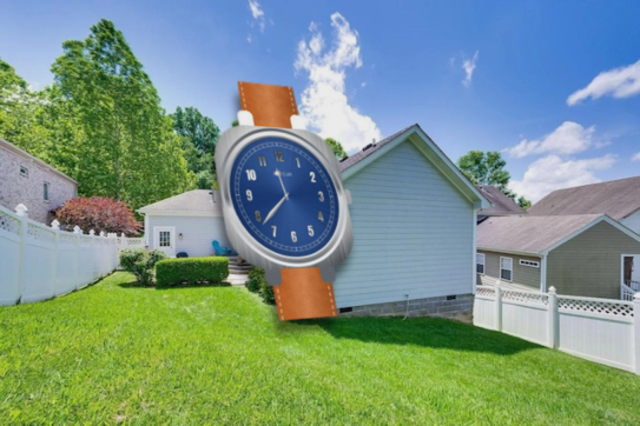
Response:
11.38
